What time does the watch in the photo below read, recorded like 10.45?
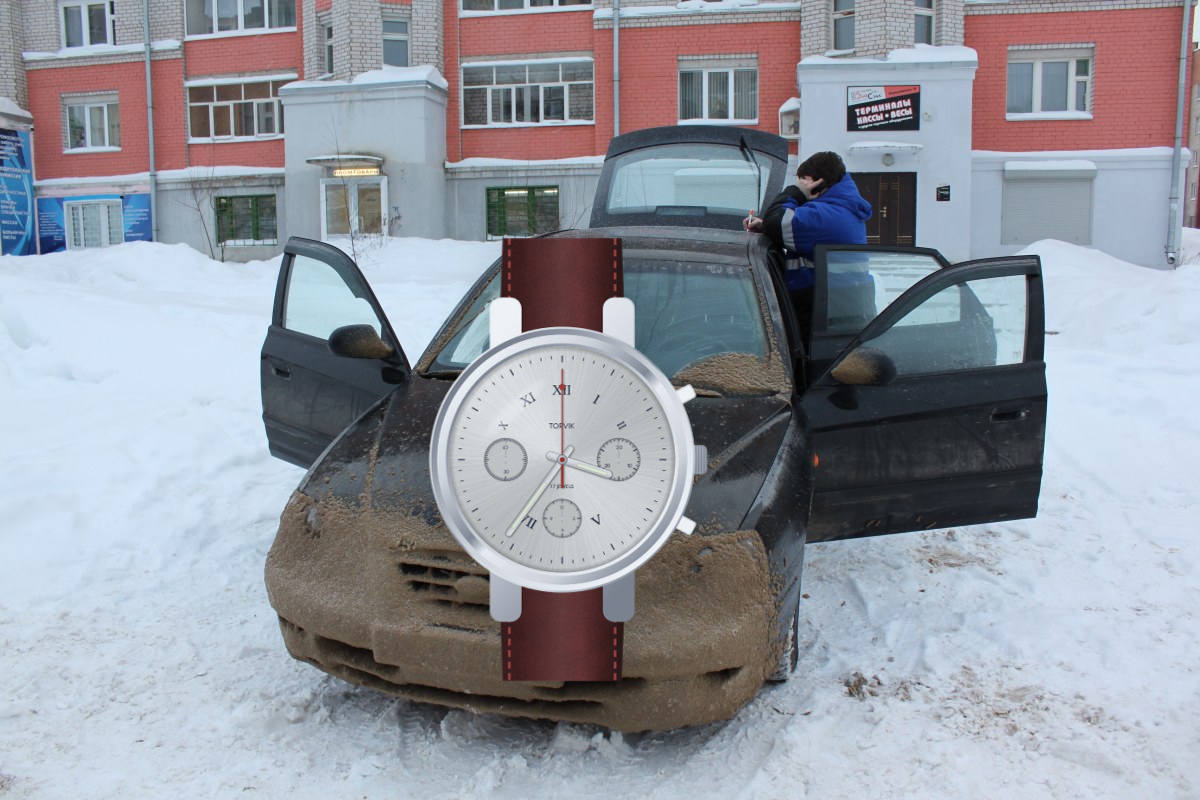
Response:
3.36
